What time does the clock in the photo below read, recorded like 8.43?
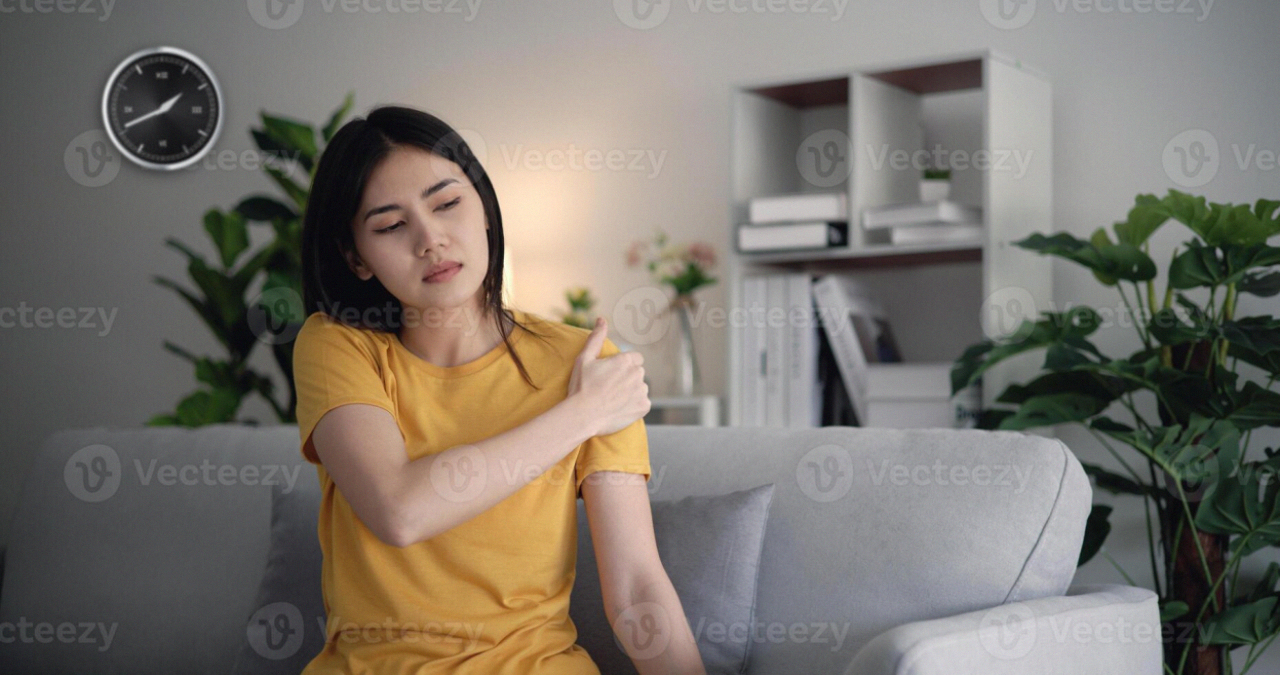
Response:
1.41
